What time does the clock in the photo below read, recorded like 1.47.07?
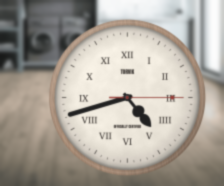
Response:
4.42.15
